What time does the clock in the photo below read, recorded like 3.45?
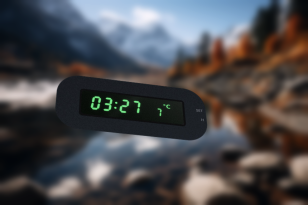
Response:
3.27
